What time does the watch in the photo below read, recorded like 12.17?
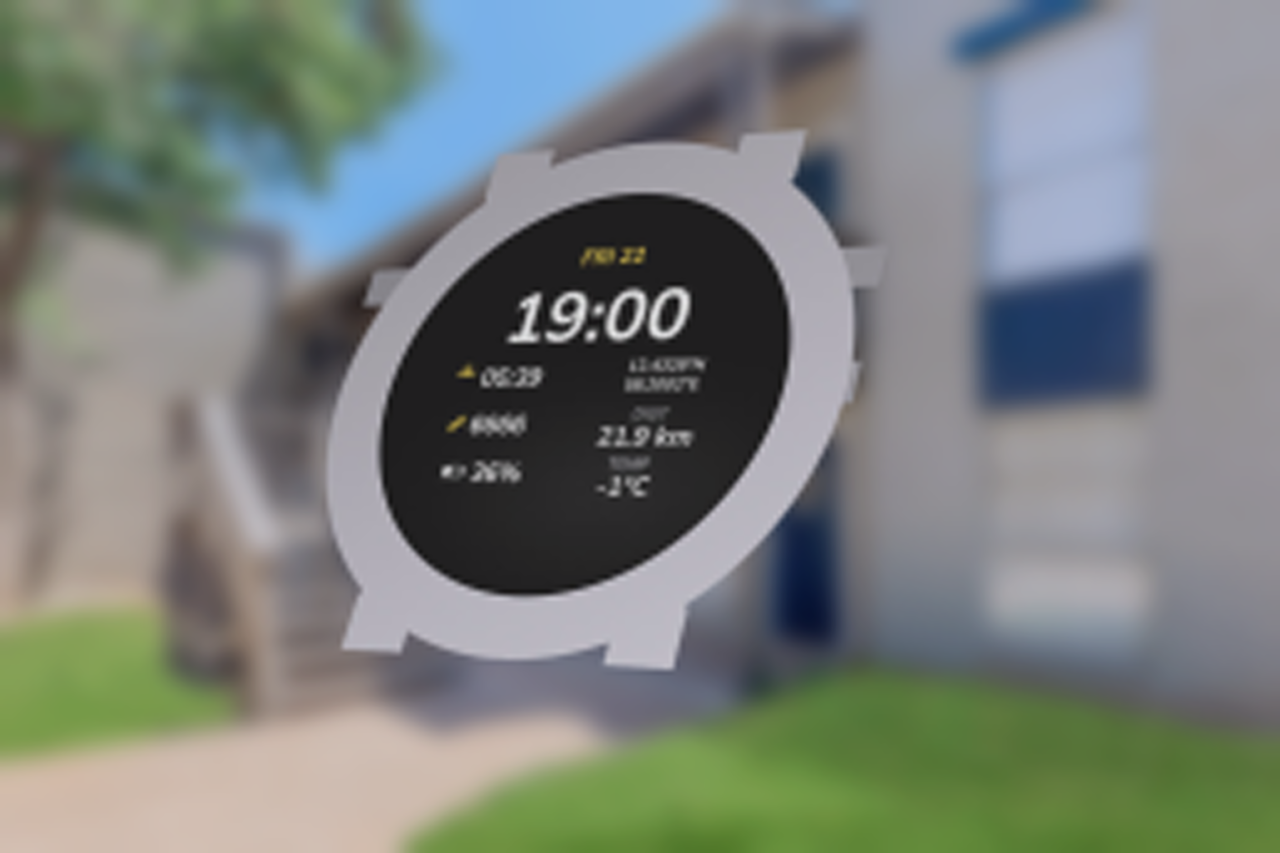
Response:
19.00
